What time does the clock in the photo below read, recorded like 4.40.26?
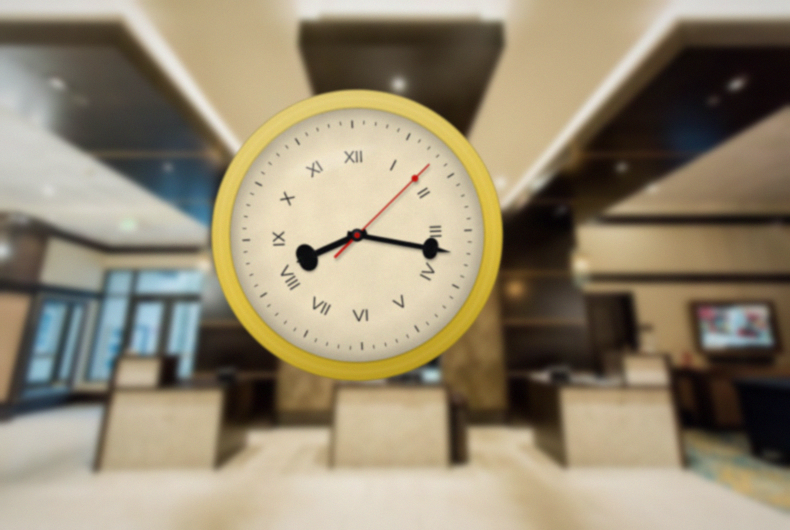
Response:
8.17.08
